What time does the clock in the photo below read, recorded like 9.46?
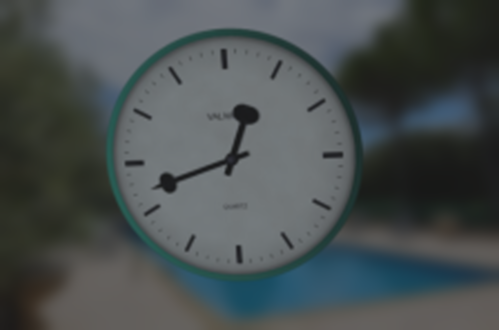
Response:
12.42
